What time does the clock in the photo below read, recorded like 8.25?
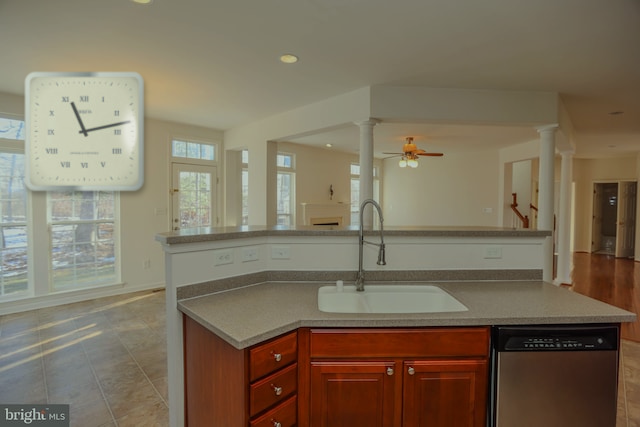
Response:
11.13
